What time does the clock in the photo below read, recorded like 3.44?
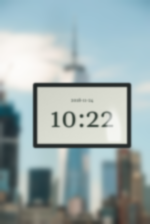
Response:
10.22
